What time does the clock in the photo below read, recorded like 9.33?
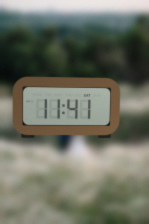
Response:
11.41
